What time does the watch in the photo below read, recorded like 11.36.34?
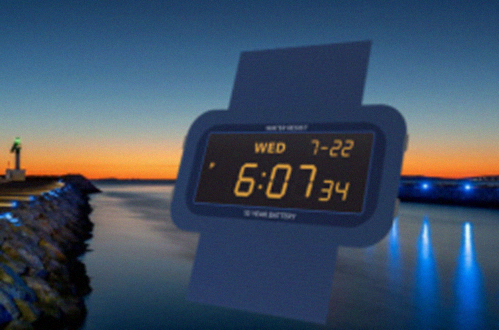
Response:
6.07.34
